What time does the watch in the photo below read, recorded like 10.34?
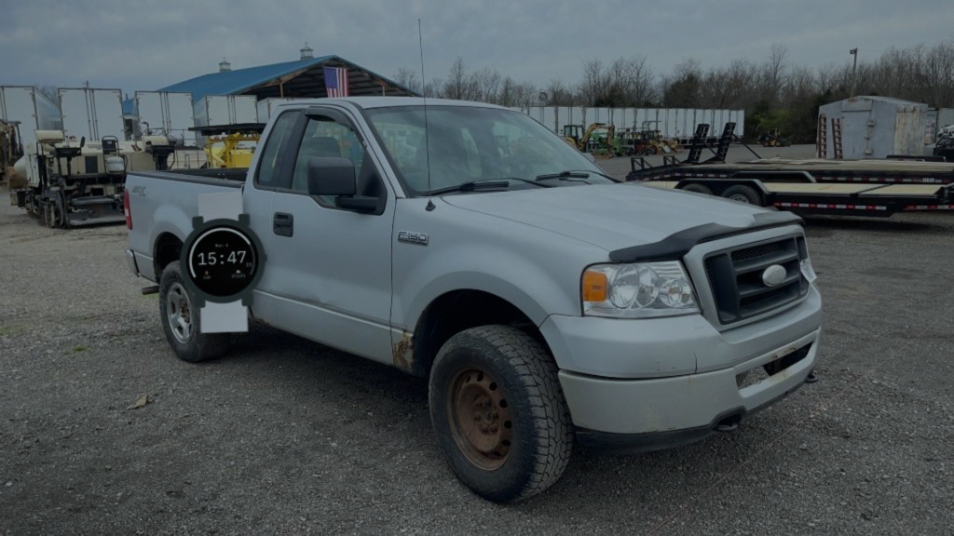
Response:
15.47
